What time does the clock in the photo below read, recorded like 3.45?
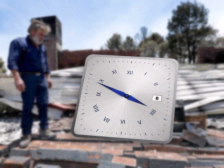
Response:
3.49
